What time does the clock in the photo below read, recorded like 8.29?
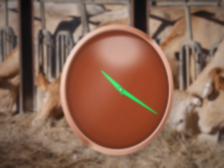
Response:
10.20
